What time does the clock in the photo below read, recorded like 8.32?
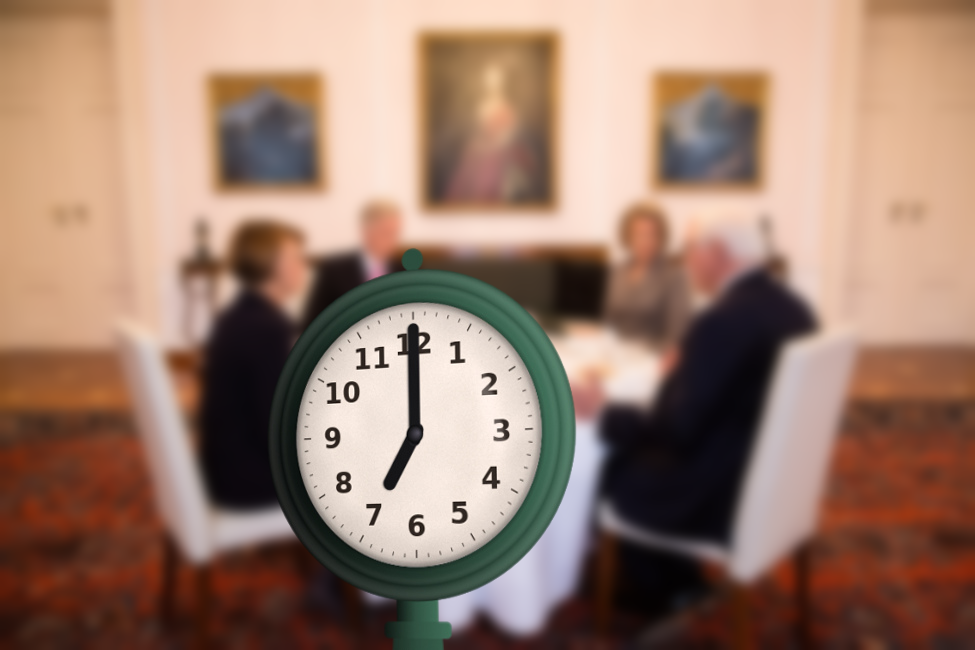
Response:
7.00
